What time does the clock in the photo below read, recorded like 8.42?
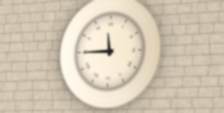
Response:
11.45
